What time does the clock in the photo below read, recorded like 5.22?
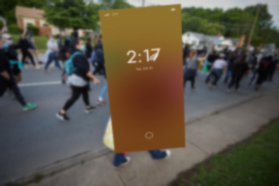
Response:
2.17
